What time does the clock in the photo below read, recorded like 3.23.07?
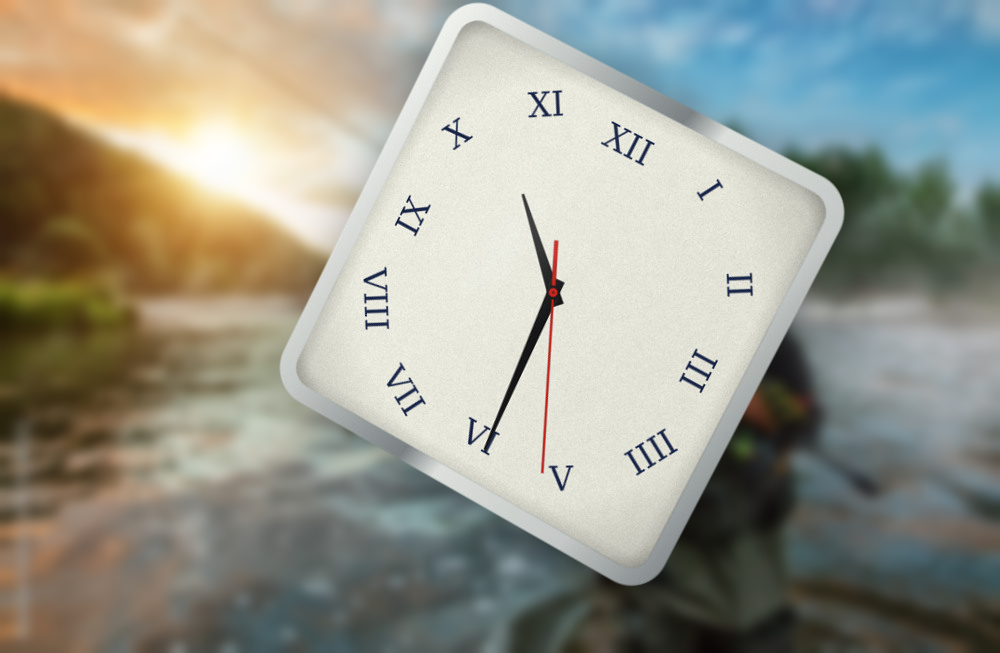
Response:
10.29.26
